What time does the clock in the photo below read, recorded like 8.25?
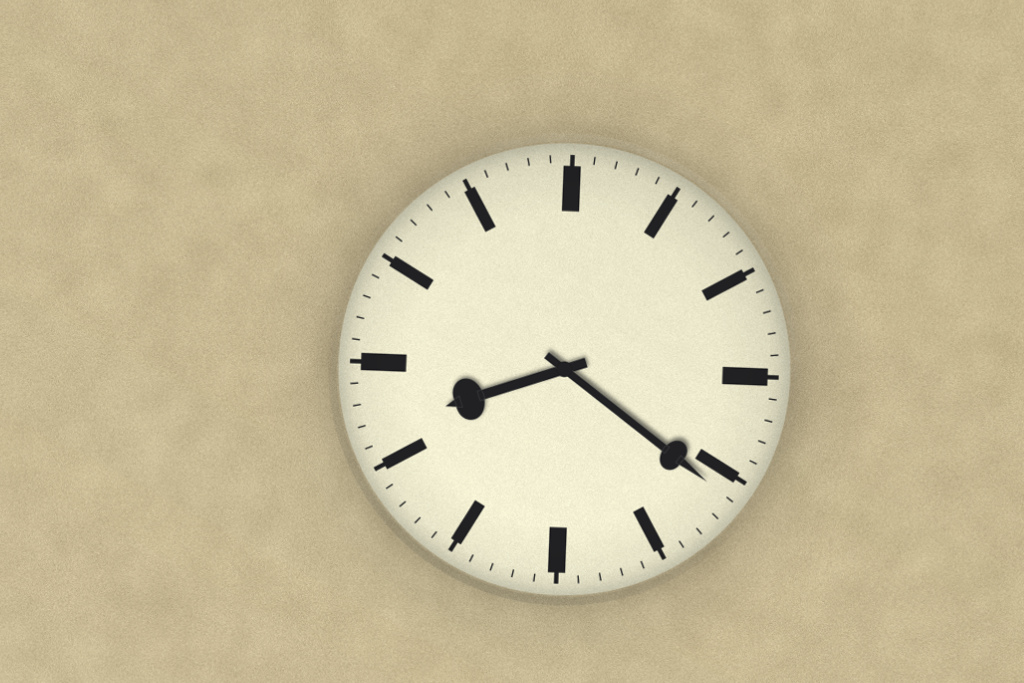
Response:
8.21
